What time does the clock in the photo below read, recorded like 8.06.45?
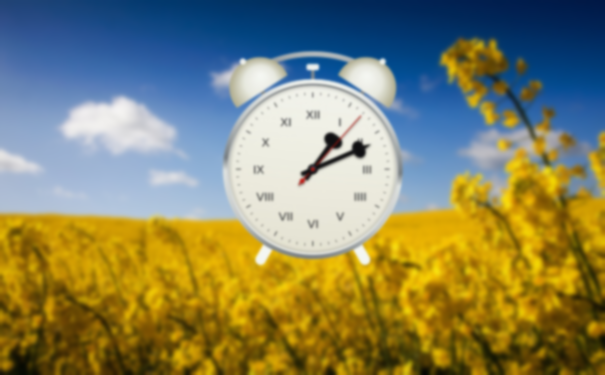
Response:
1.11.07
